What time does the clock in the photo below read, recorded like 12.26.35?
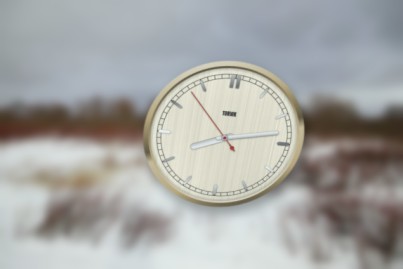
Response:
8.12.53
